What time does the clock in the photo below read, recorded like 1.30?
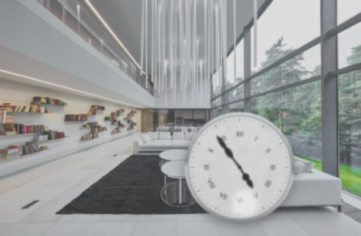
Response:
4.54
